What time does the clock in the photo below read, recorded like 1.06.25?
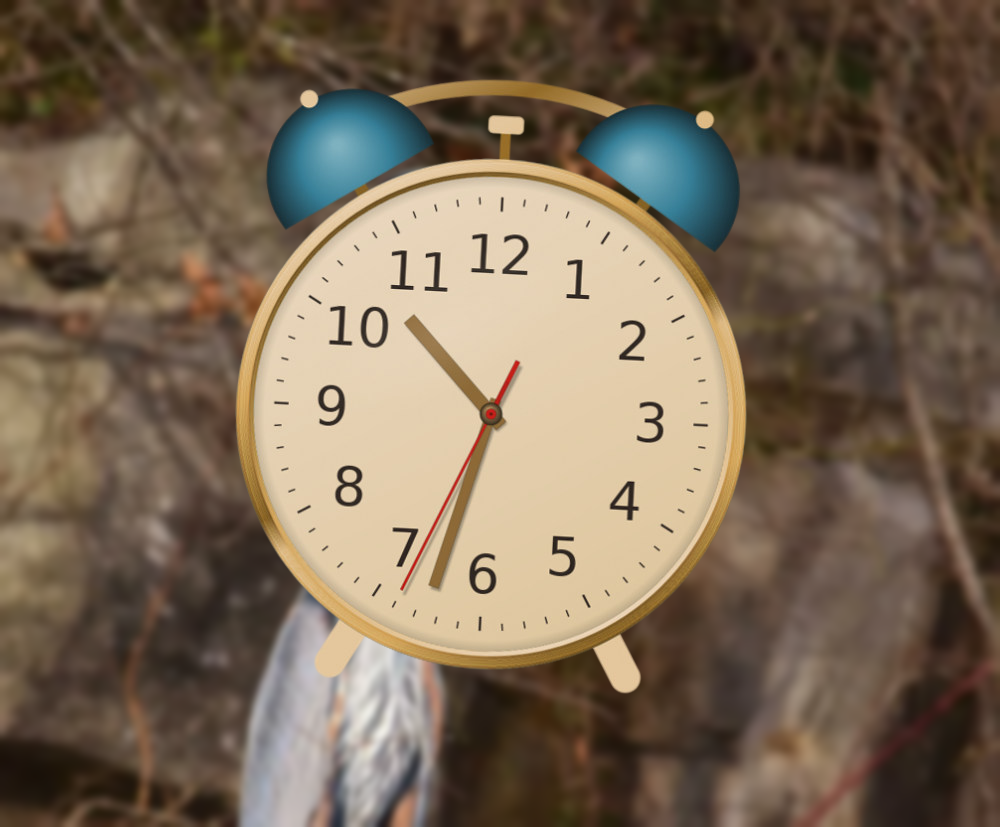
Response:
10.32.34
